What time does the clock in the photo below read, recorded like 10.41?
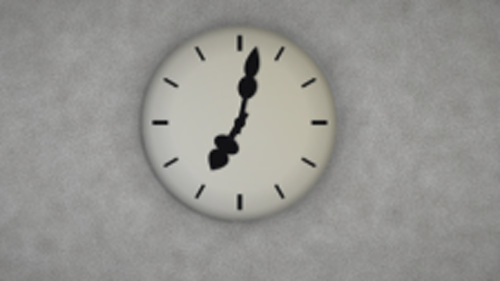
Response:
7.02
